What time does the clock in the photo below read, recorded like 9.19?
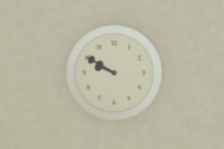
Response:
9.50
